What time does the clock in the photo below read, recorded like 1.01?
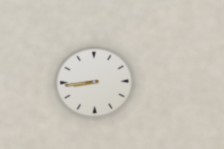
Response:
8.44
